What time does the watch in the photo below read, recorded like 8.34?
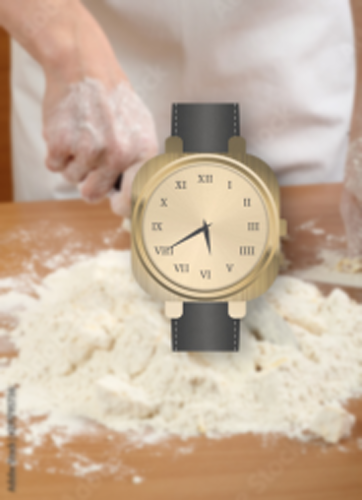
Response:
5.40
